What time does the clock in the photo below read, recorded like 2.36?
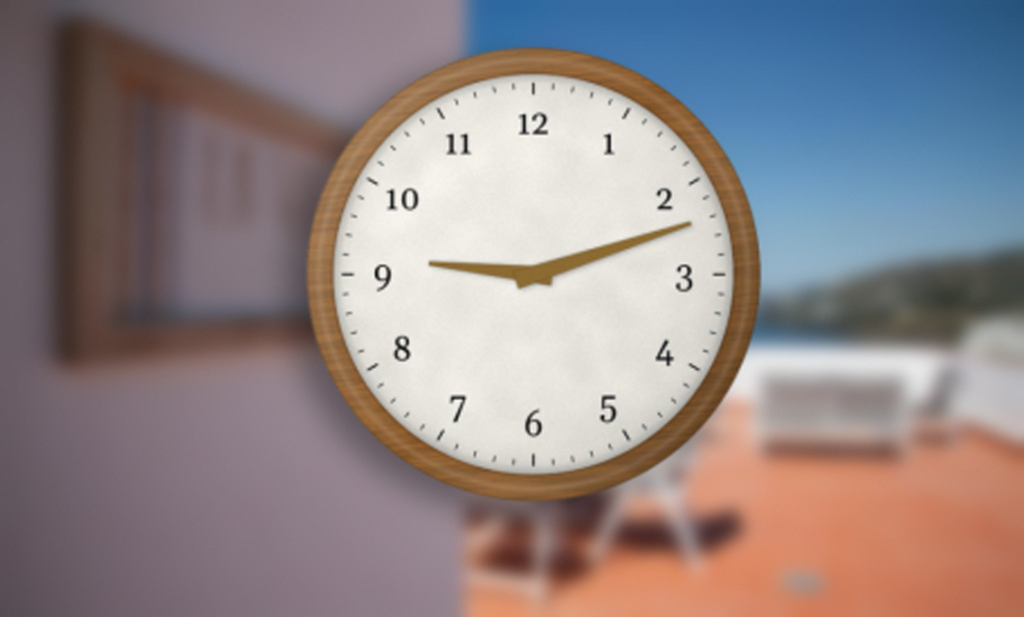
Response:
9.12
